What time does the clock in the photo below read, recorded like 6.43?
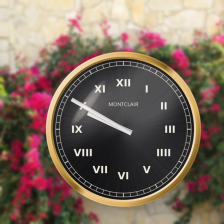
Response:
9.50
